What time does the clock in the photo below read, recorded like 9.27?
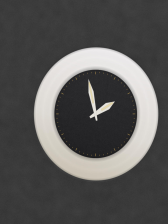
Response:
1.58
